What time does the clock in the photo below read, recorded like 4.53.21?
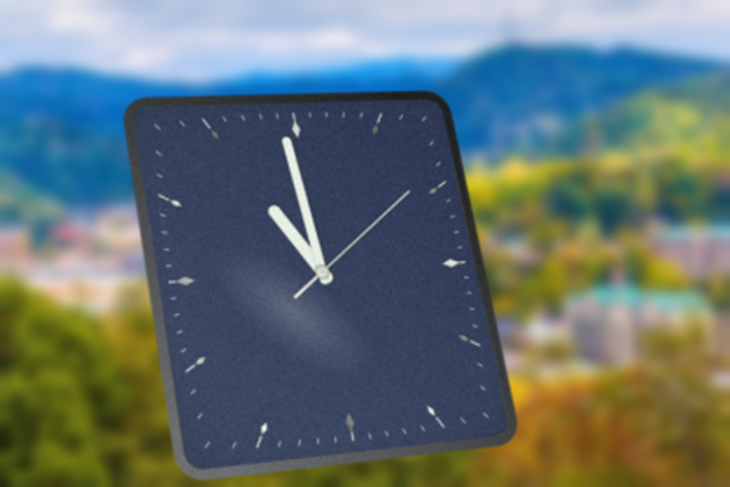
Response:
10.59.09
